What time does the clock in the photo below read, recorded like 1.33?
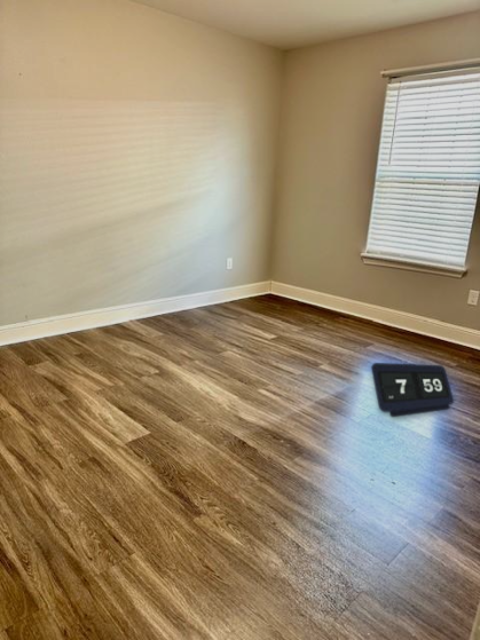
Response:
7.59
